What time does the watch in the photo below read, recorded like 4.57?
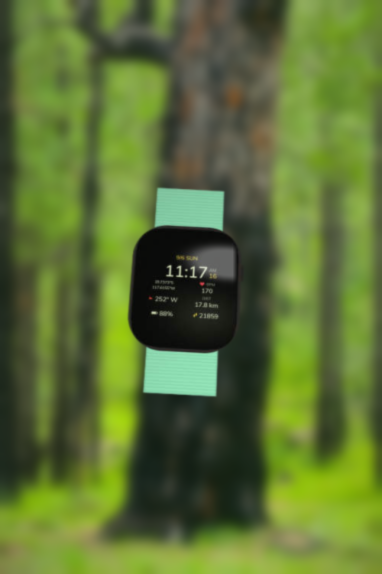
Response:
11.17
